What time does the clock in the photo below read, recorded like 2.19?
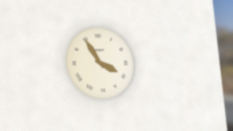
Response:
3.55
